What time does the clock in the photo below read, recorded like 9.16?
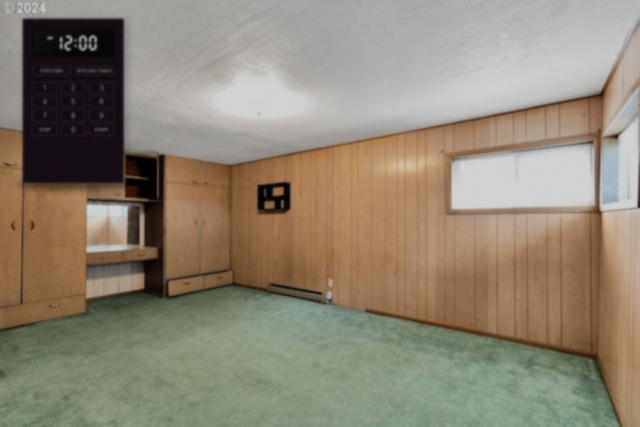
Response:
12.00
